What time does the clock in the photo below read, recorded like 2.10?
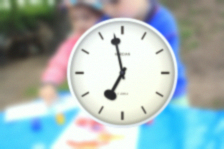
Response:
6.58
